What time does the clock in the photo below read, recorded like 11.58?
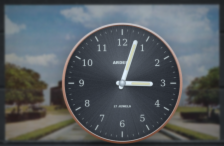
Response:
3.03
